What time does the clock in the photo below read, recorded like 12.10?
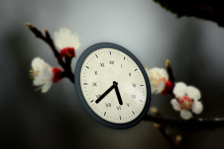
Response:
5.39
